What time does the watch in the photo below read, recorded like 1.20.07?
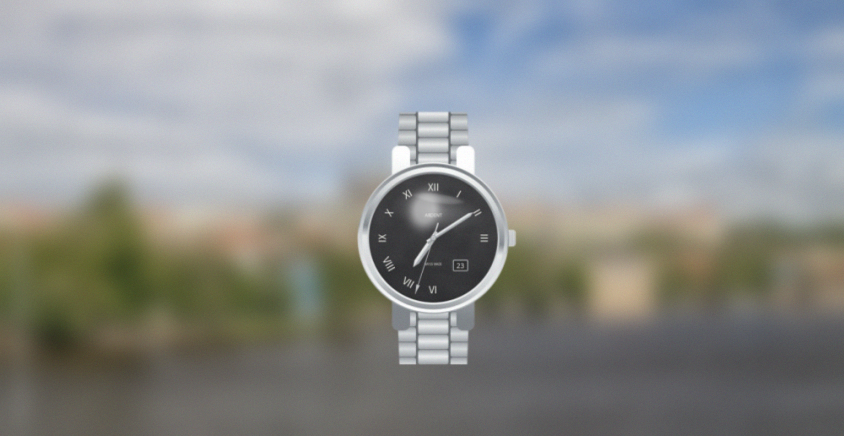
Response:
7.09.33
